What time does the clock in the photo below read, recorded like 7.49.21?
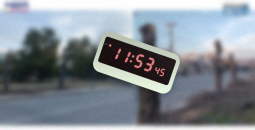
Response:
11.53.45
